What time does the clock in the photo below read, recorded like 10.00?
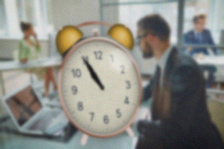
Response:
10.55
